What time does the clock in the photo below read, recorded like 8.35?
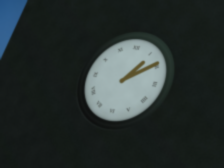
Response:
1.09
